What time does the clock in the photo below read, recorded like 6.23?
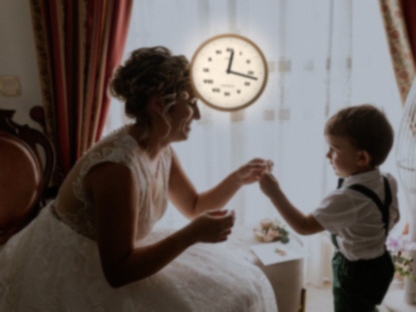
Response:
12.17
